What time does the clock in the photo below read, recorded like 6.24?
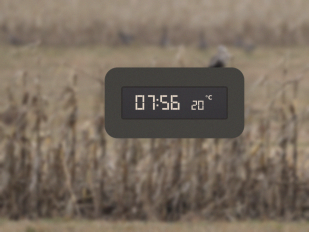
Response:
7.56
